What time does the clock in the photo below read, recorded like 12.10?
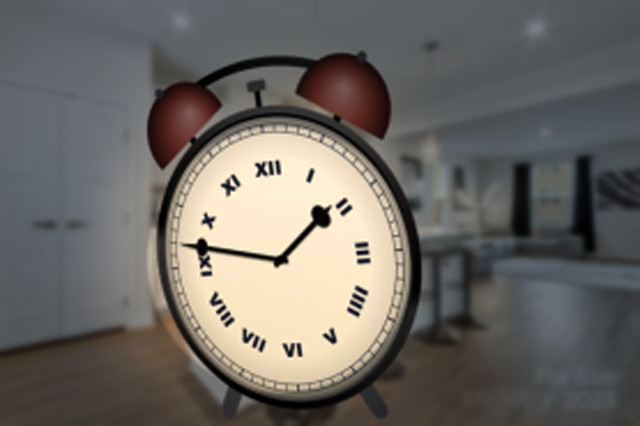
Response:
1.47
